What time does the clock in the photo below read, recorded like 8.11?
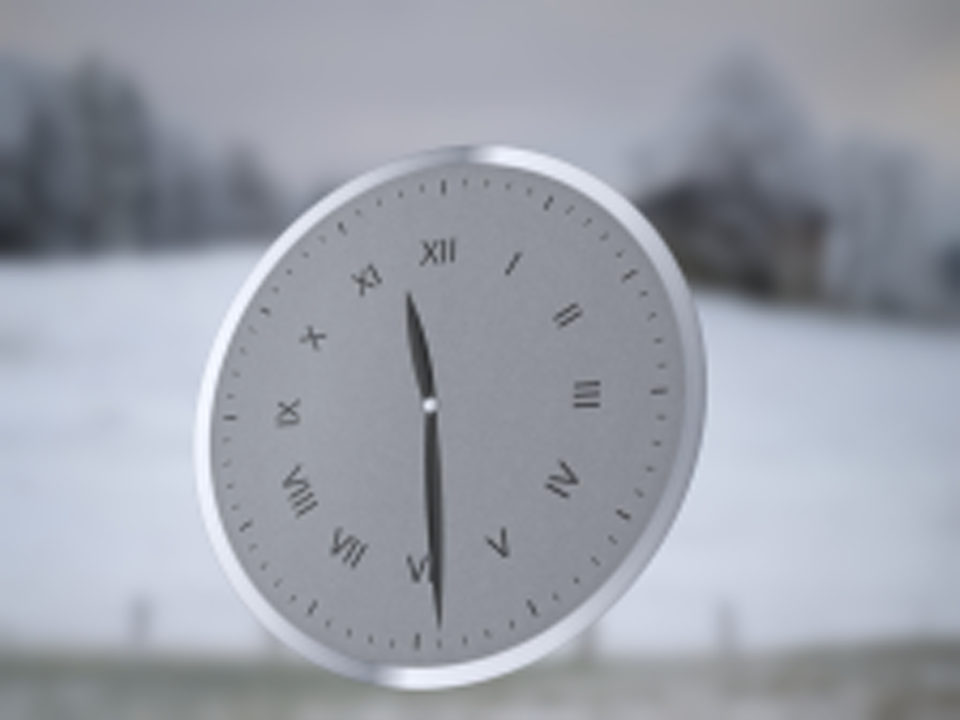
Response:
11.29
